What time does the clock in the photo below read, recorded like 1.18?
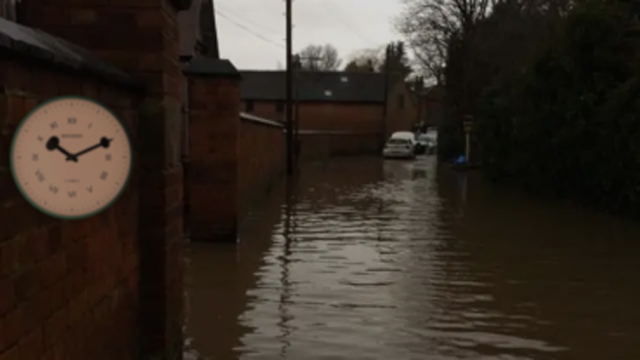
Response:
10.11
